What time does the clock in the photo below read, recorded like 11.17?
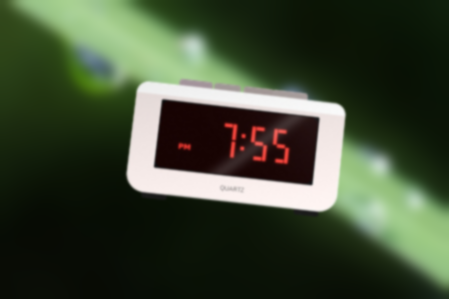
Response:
7.55
